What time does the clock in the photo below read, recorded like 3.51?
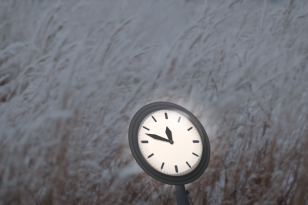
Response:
11.48
